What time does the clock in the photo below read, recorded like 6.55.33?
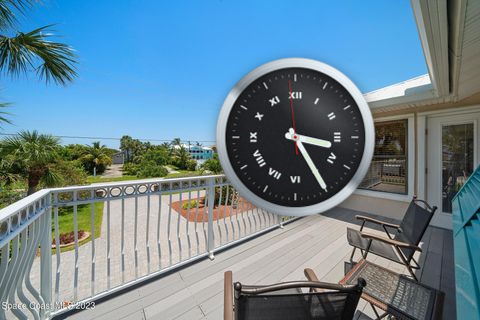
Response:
3.24.59
